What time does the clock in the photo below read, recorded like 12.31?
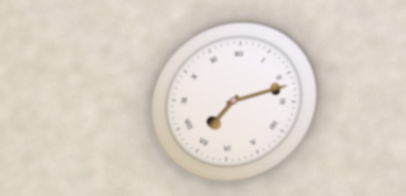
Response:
7.12
